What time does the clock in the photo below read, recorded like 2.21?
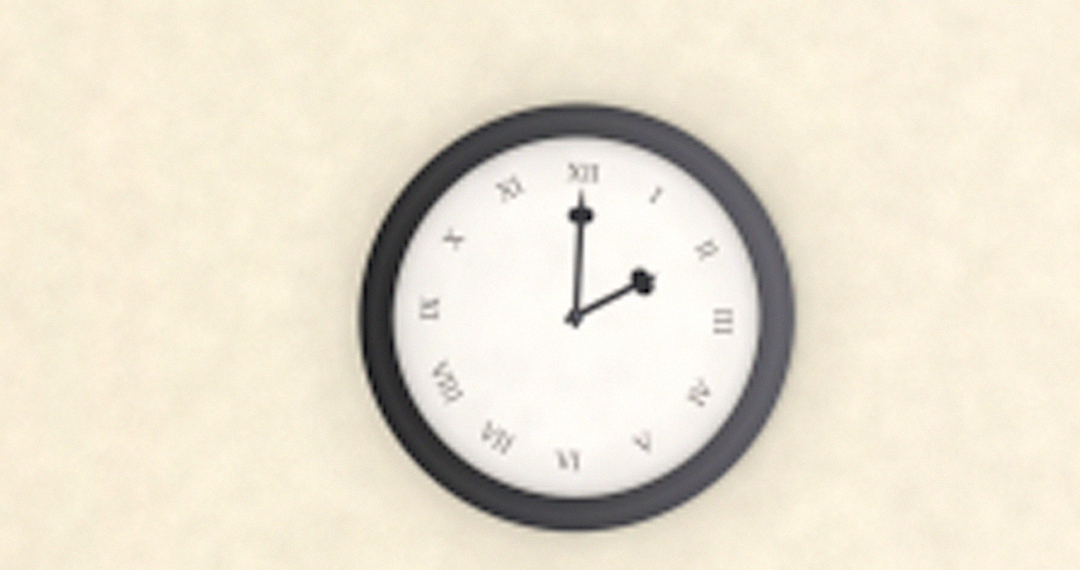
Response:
2.00
